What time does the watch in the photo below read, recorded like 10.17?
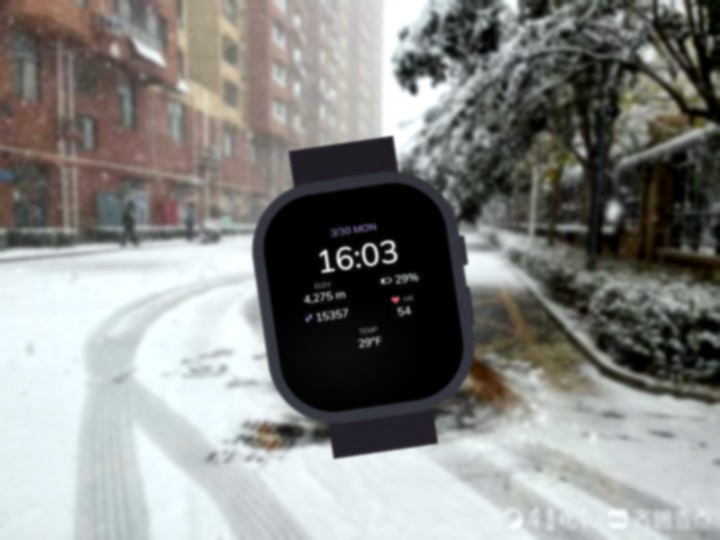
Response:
16.03
